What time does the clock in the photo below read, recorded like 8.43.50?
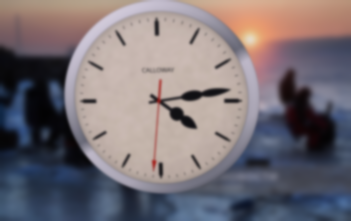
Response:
4.13.31
